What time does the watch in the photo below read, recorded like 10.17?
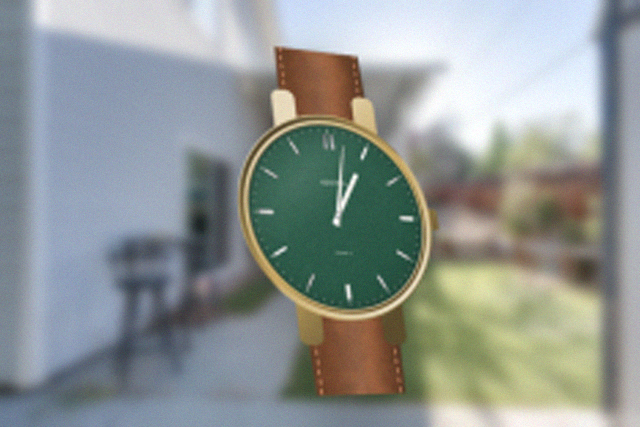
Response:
1.02
